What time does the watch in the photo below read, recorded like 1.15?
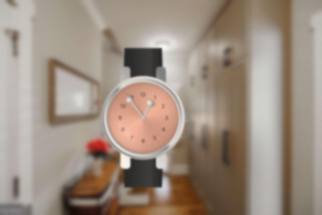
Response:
12.54
